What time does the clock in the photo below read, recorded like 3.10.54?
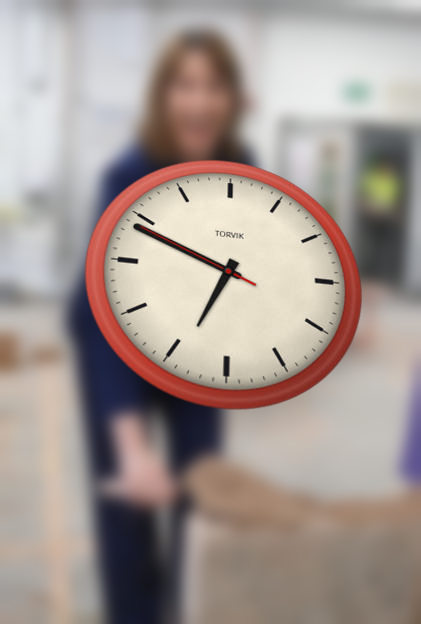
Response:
6.48.49
